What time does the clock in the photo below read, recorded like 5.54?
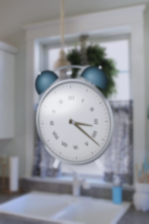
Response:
3.22
